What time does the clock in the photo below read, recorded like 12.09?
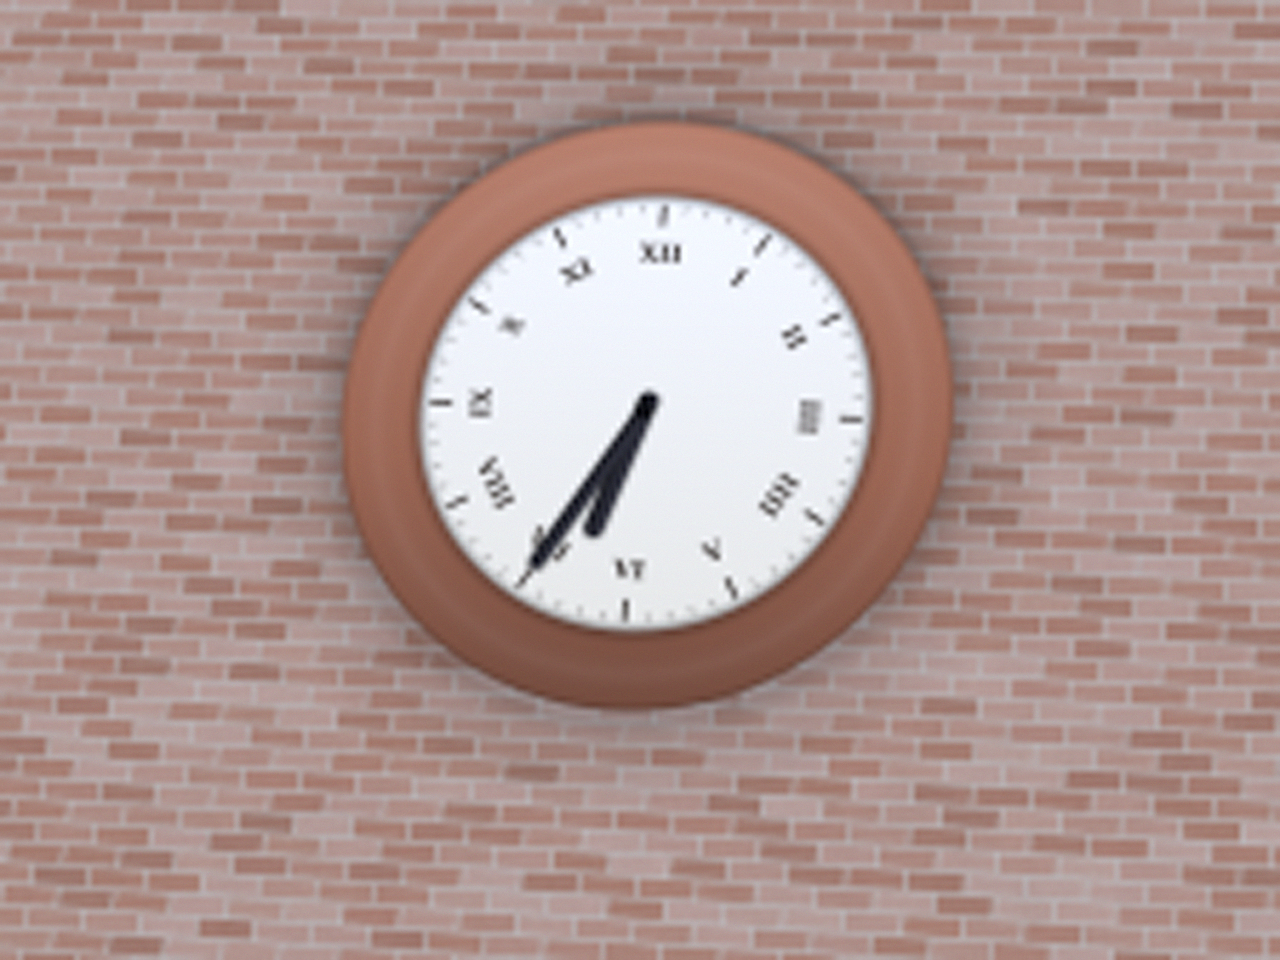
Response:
6.35
